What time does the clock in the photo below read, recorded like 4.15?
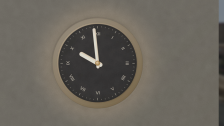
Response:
9.59
